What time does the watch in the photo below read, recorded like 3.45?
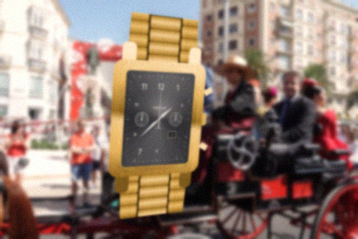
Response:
1.38
